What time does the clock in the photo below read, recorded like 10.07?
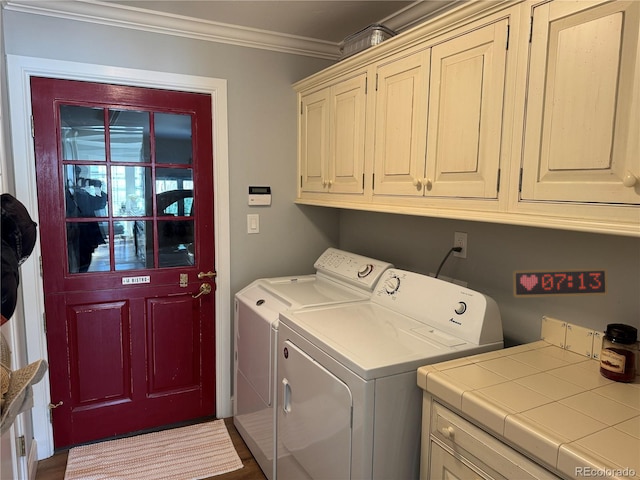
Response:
7.13
